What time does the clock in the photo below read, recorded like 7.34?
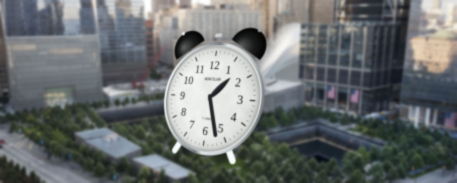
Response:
1.27
